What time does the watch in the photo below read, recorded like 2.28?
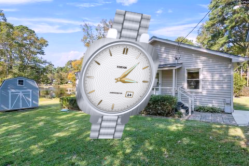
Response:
3.07
